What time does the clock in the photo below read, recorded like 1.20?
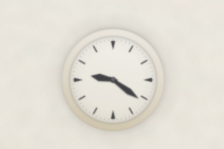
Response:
9.21
